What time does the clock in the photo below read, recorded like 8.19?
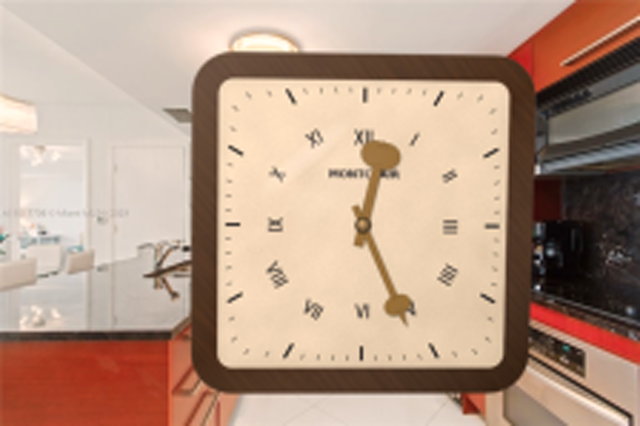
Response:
12.26
